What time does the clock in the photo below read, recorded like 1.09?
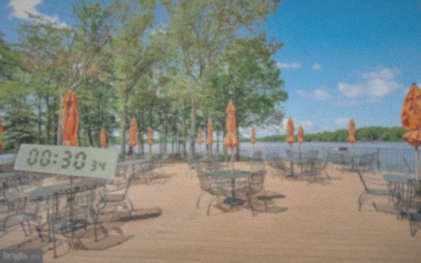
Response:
0.30
